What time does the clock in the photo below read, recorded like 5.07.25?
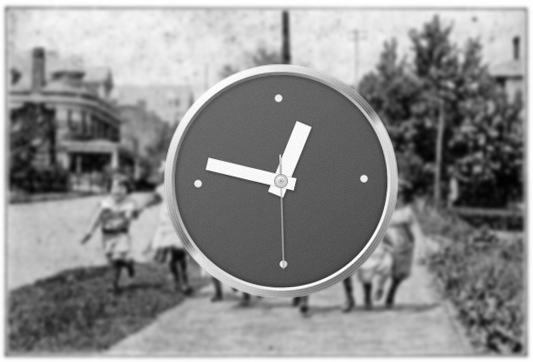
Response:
12.47.30
